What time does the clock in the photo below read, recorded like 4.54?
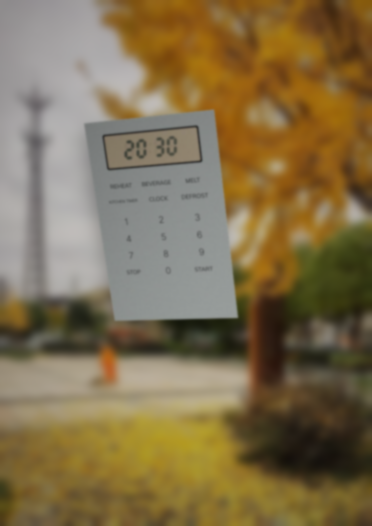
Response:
20.30
